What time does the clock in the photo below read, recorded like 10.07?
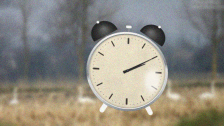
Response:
2.10
